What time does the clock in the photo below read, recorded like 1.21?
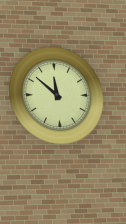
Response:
11.52
